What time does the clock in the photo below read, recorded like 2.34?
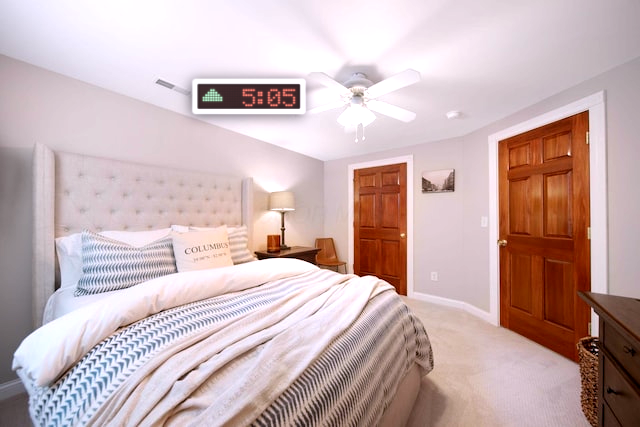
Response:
5.05
